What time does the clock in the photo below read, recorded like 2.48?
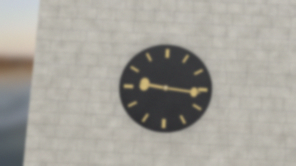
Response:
9.16
